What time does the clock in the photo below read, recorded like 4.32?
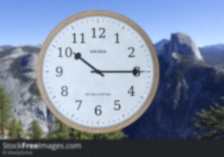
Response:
10.15
